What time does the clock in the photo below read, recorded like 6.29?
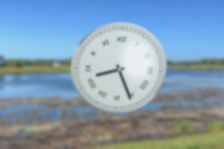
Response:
8.26
